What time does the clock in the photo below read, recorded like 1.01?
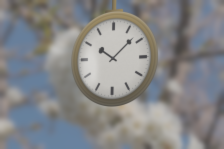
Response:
10.08
